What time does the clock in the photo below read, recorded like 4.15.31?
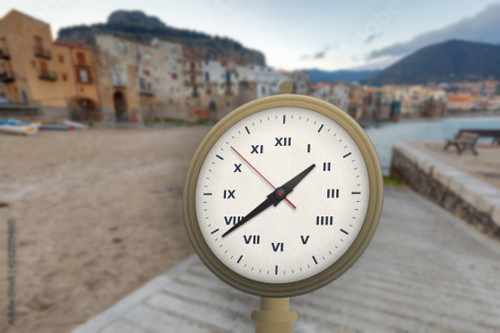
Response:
1.38.52
